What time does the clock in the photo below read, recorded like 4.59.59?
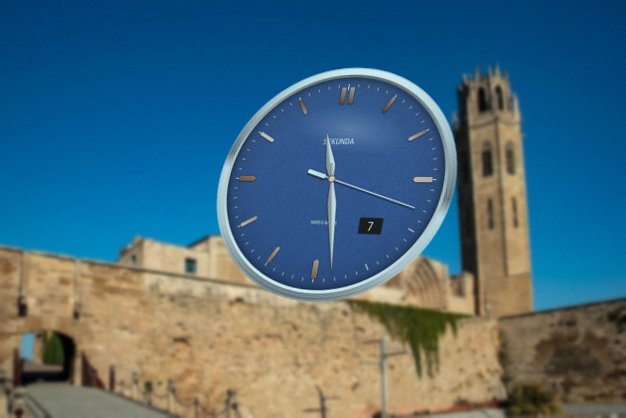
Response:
11.28.18
